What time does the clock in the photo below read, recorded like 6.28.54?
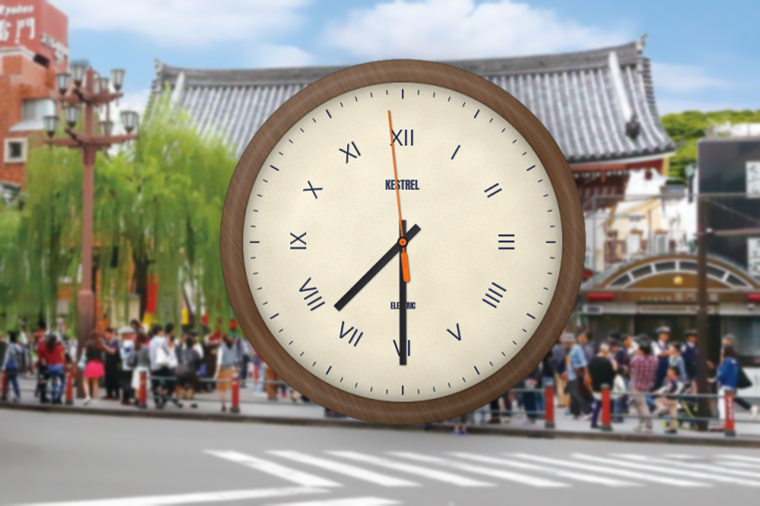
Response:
7.29.59
